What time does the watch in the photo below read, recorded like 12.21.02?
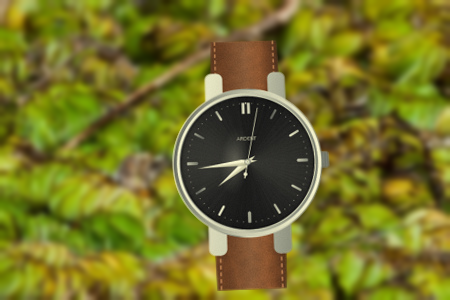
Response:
7.44.02
